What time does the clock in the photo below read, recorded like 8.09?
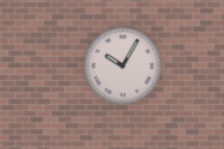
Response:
10.05
